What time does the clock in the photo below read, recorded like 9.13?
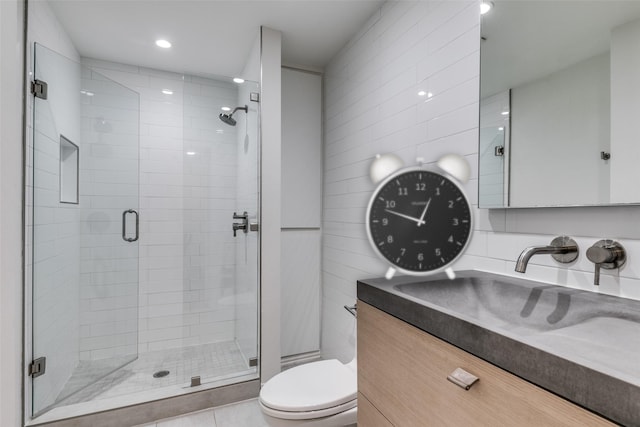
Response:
12.48
